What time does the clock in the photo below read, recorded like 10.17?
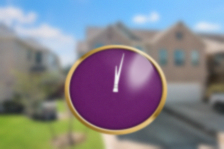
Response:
12.02
